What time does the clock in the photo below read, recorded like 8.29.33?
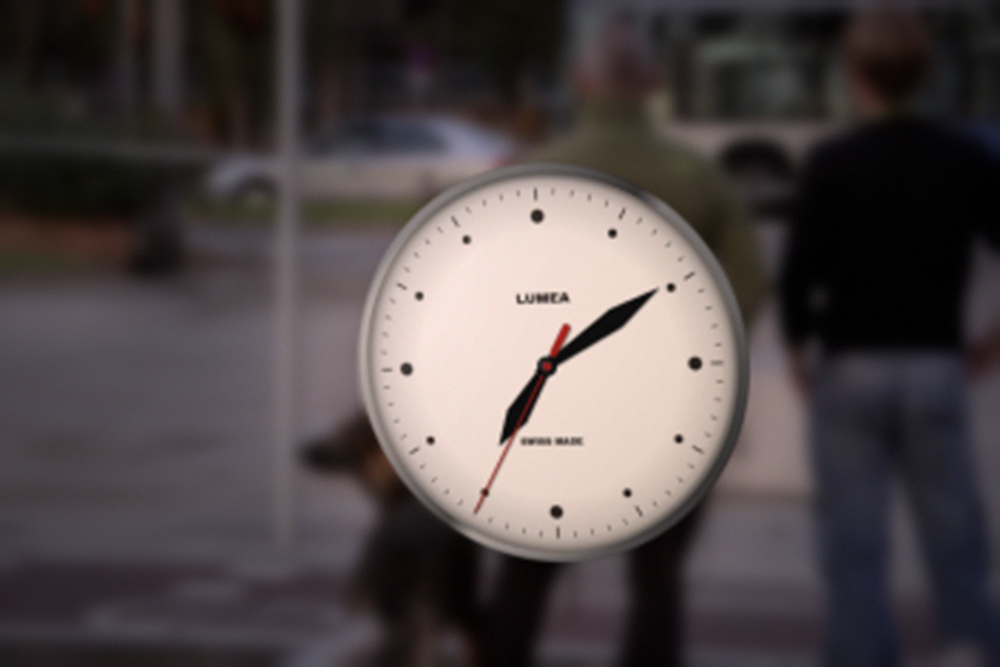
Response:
7.09.35
